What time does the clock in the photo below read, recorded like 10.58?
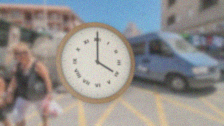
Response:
4.00
